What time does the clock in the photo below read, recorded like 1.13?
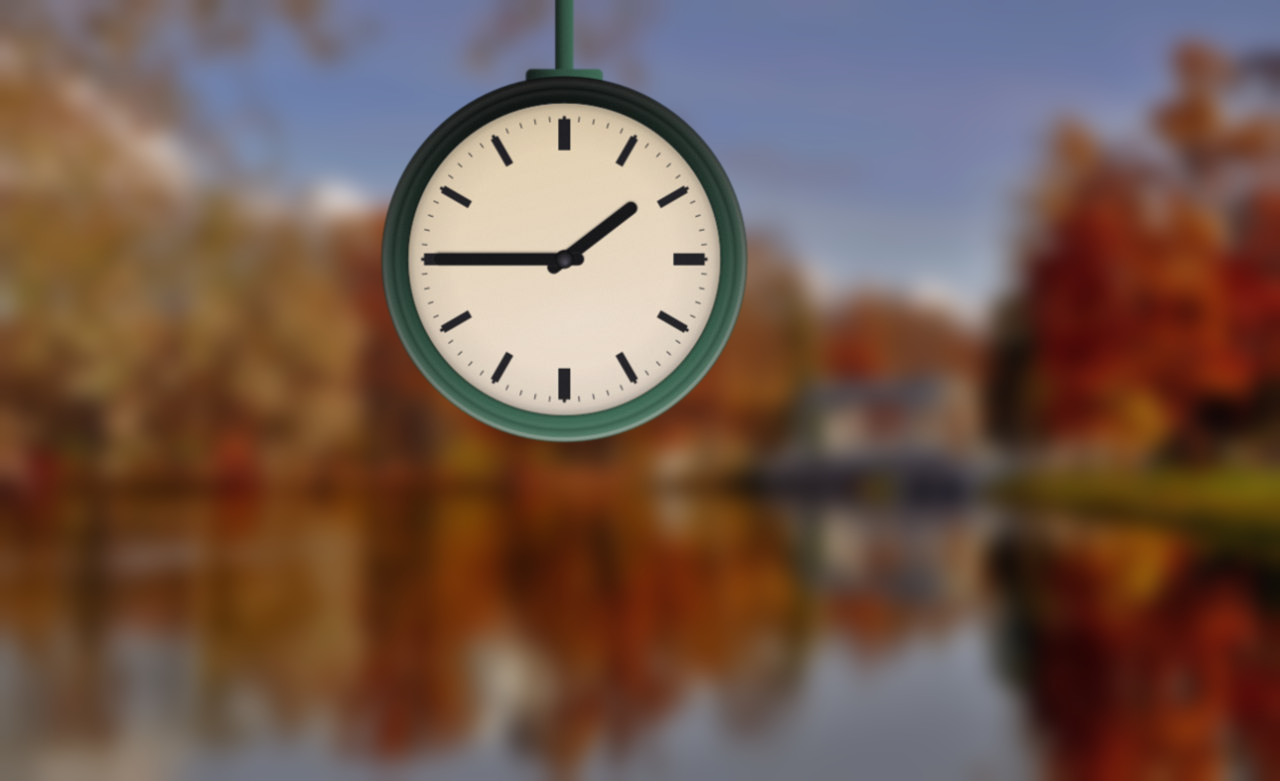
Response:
1.45
